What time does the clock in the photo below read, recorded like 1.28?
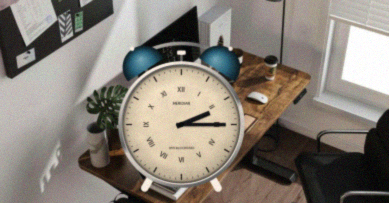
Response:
2.15
